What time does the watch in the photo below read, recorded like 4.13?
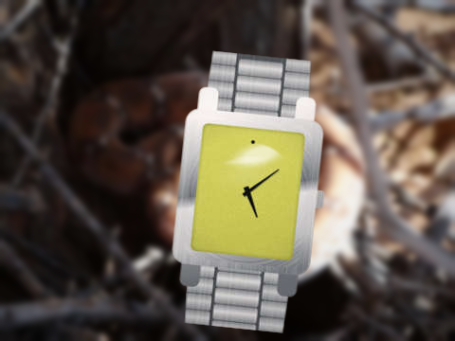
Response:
5.08
